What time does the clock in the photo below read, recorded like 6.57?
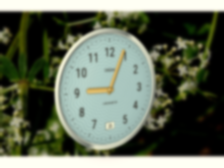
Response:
9.04
